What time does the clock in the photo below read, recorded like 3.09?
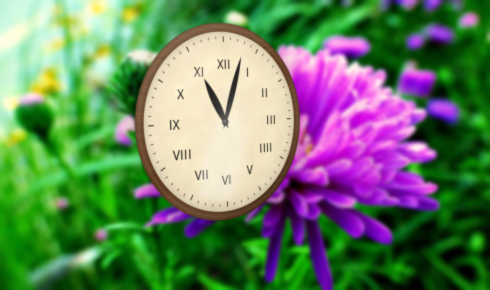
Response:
11.03
